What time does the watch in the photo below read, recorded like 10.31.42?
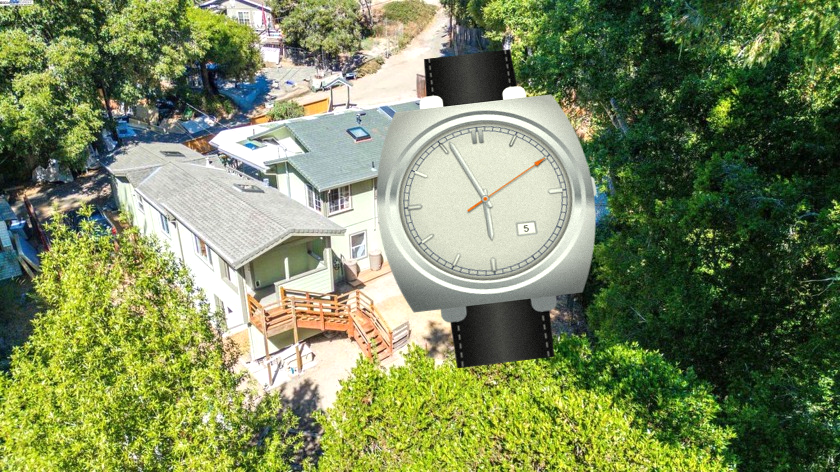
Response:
5.56.10
